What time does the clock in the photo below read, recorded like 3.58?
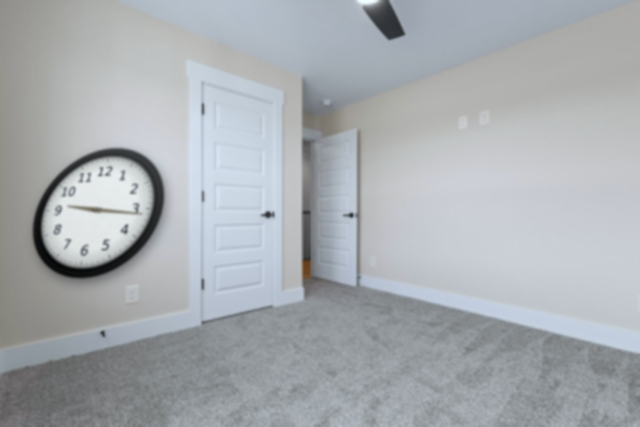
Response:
9.16
